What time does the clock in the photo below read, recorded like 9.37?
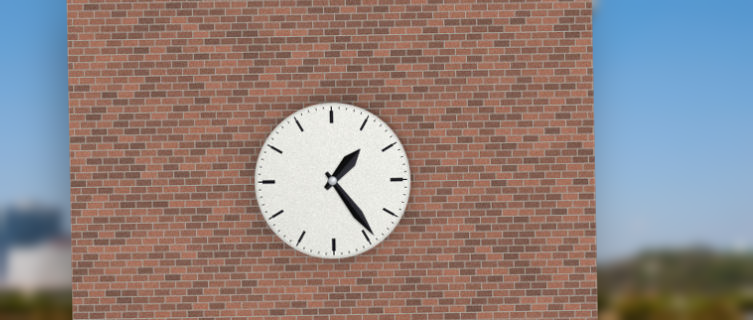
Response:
1.24
